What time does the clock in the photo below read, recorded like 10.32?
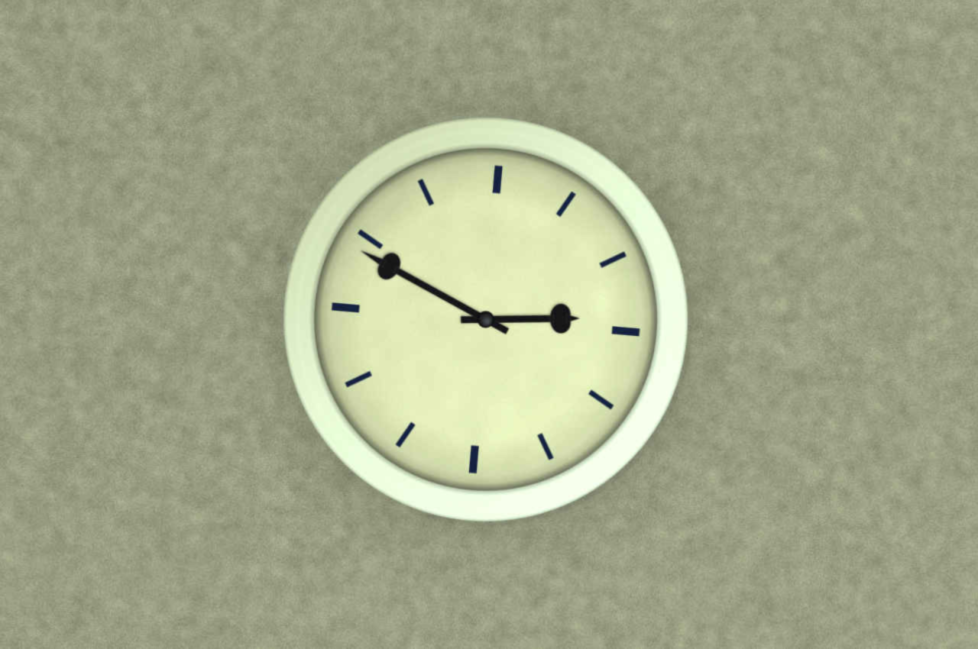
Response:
2.49
